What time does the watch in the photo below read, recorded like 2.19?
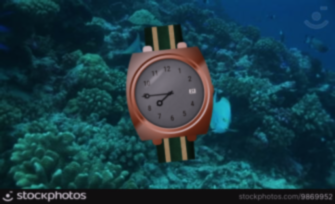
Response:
7.45
